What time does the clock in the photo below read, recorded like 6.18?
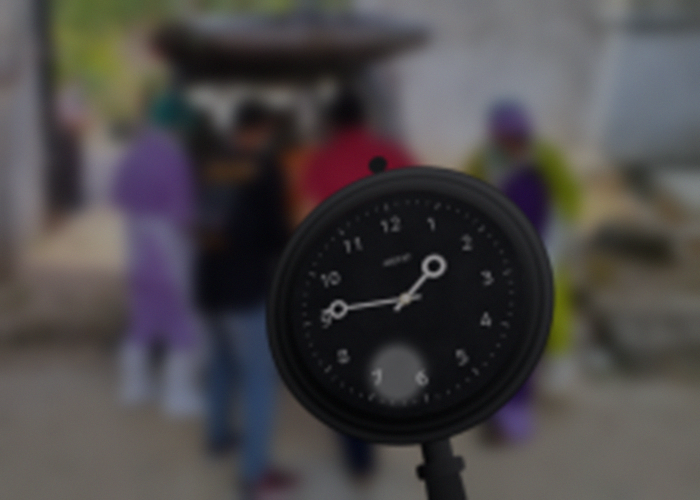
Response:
1.46
